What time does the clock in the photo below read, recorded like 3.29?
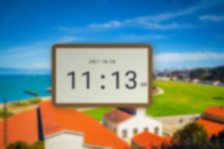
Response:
11.13
